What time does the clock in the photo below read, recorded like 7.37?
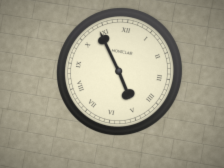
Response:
4.54
